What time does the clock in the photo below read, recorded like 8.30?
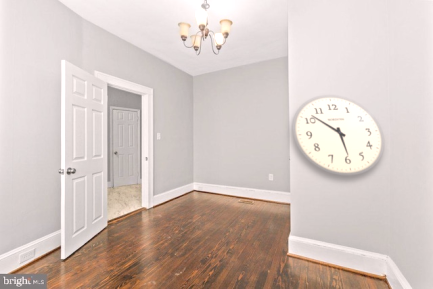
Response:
5.52
